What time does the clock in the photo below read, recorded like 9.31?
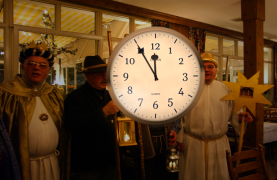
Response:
11.55
